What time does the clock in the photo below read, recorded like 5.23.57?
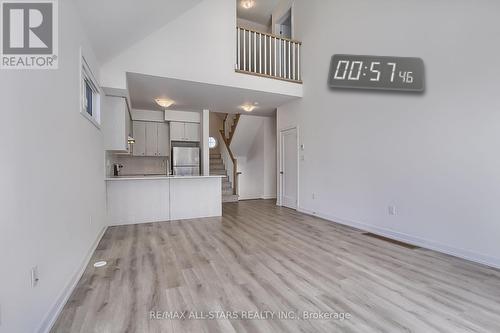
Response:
0.57.46
